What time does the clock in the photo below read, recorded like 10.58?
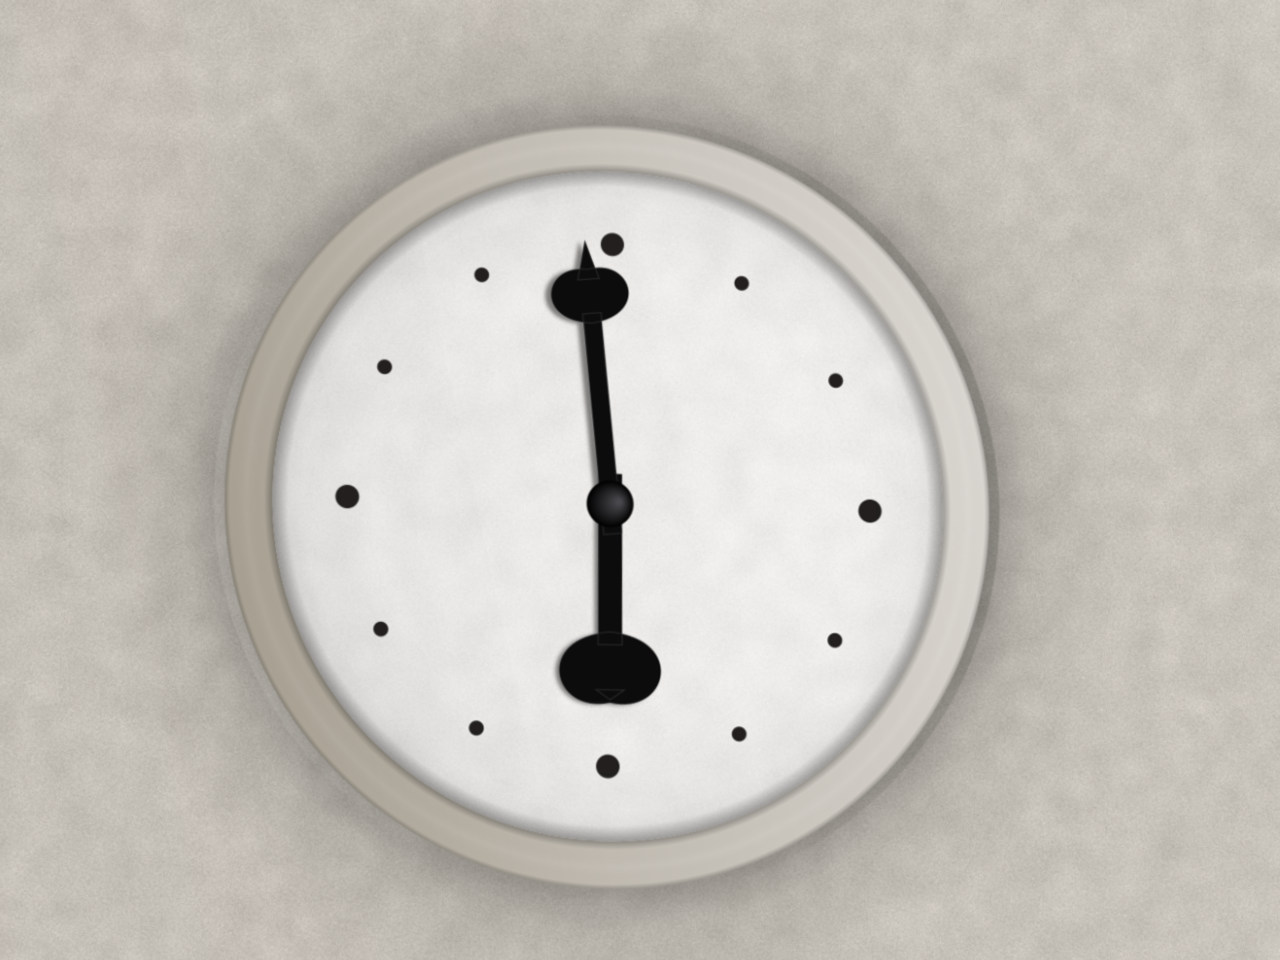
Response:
5.59
